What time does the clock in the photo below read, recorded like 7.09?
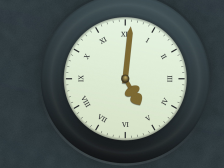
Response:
5.01
